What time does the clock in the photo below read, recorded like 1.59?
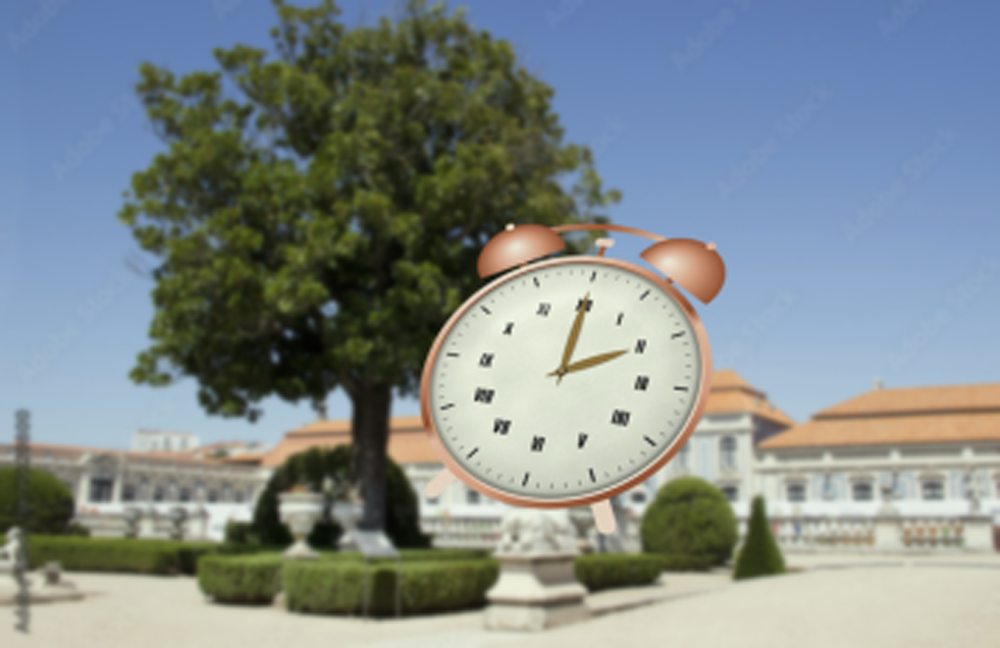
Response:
2.00
